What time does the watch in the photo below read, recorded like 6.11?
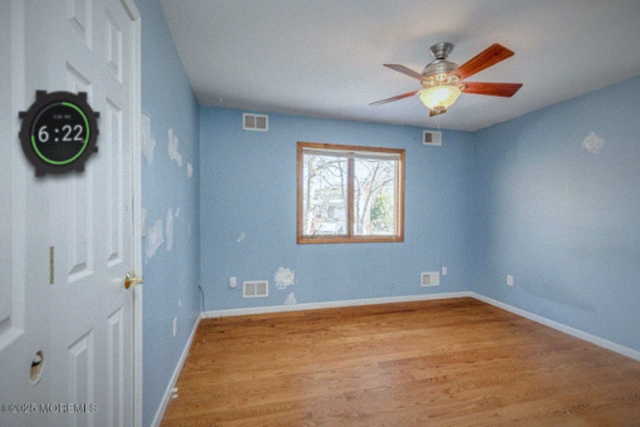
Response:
6.22
